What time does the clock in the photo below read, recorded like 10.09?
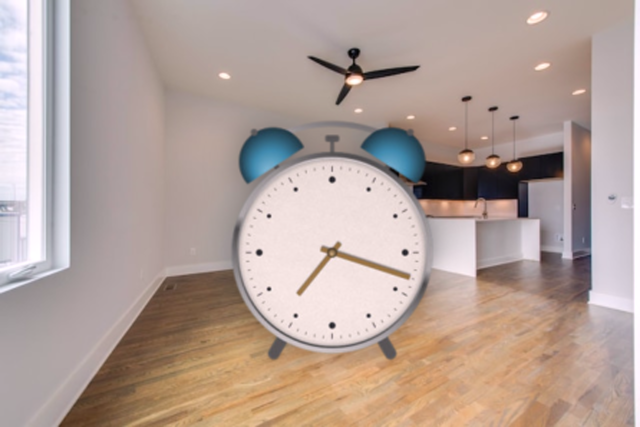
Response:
7.18
